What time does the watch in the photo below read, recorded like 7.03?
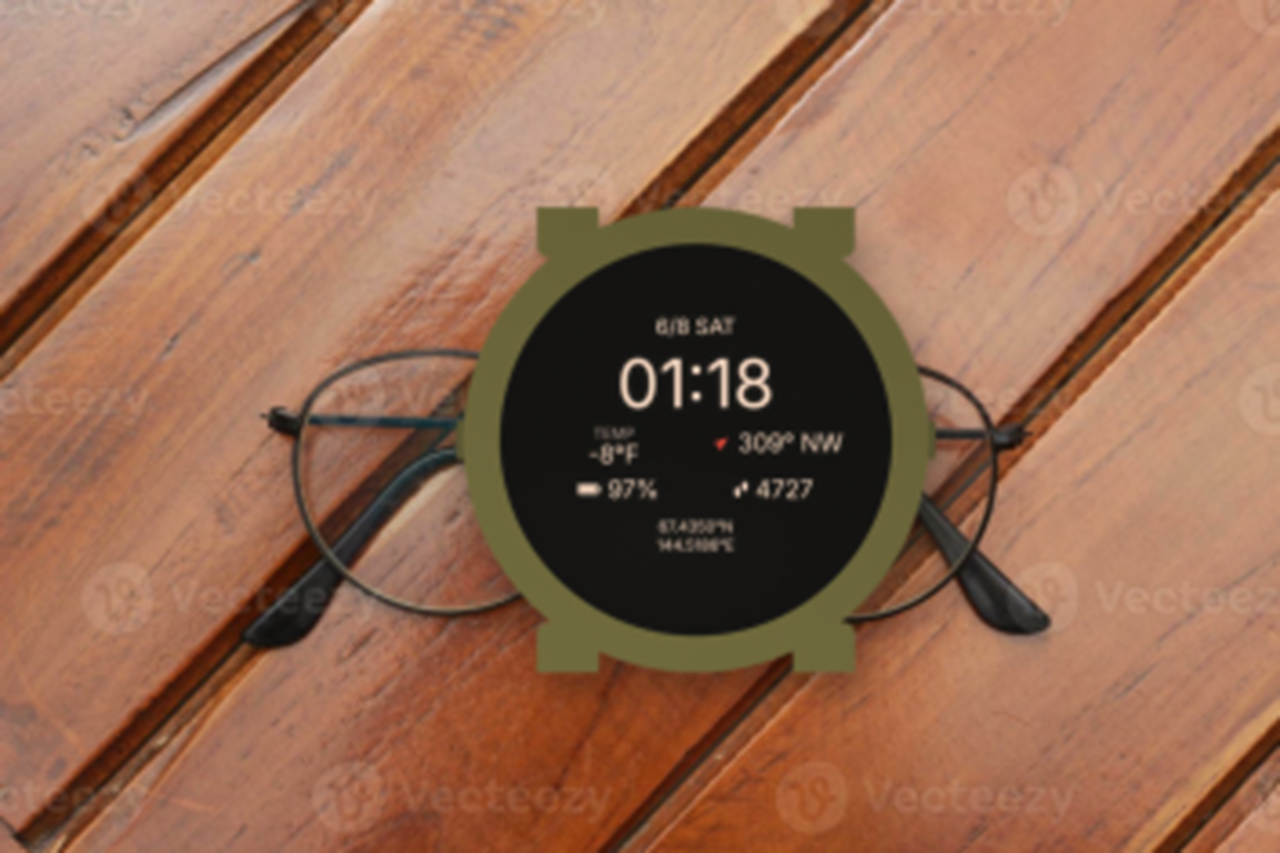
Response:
1.18
